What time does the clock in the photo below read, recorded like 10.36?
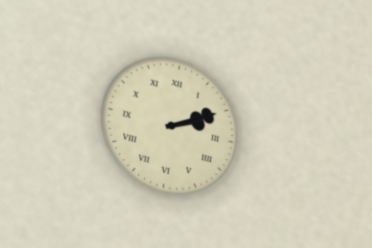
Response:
2.10
